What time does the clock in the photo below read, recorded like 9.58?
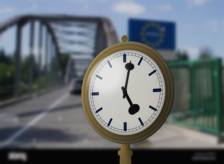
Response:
5.02
